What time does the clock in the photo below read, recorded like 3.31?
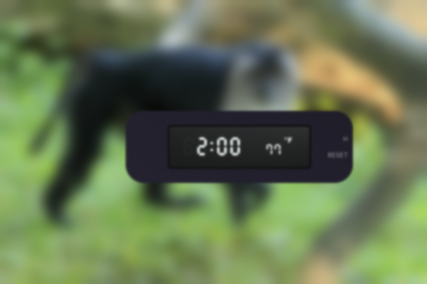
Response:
2.00
